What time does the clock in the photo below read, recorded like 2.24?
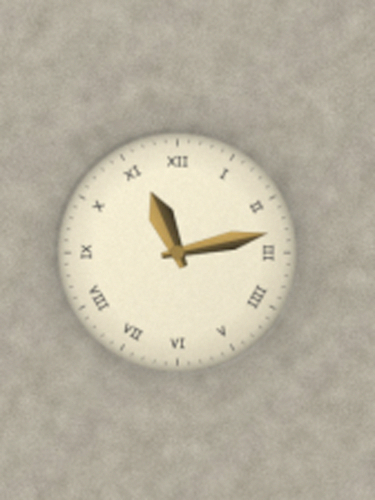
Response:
11.13
